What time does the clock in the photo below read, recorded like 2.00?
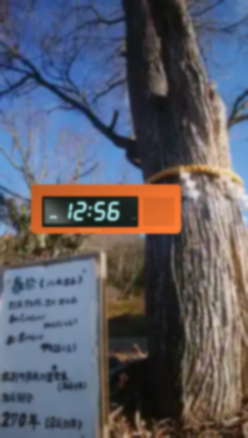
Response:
12.56
